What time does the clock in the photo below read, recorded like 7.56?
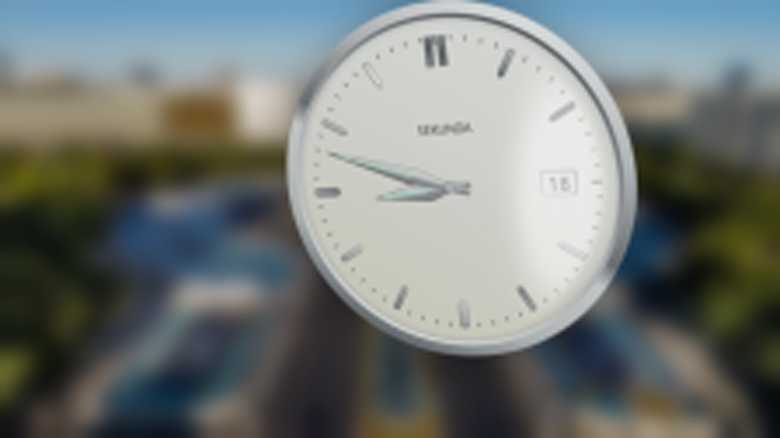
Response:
8.48
